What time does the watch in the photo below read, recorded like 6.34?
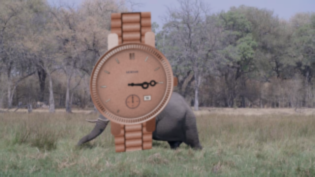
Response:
3.15
